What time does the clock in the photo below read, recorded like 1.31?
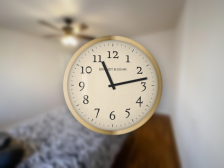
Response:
11.13
